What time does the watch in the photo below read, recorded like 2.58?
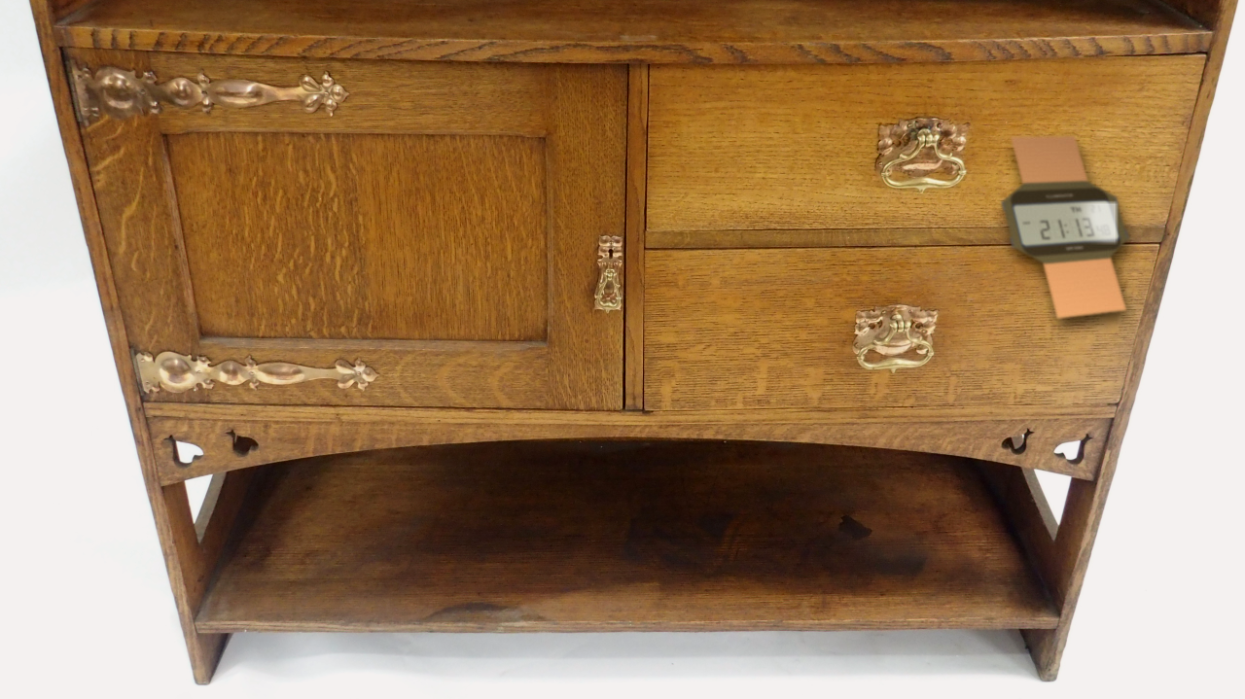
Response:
21.13
